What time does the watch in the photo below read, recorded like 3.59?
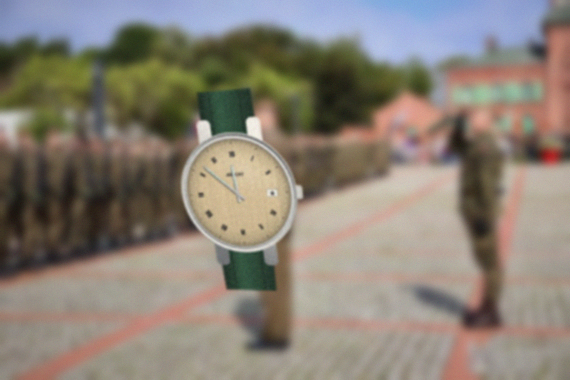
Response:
11.52
